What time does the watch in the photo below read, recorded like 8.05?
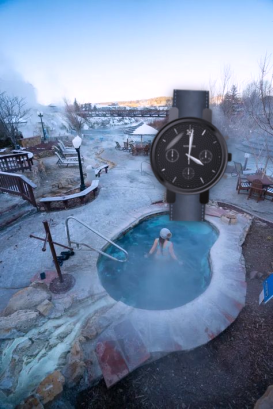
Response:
4.01
